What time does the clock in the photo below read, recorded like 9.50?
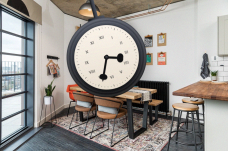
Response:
3.34
